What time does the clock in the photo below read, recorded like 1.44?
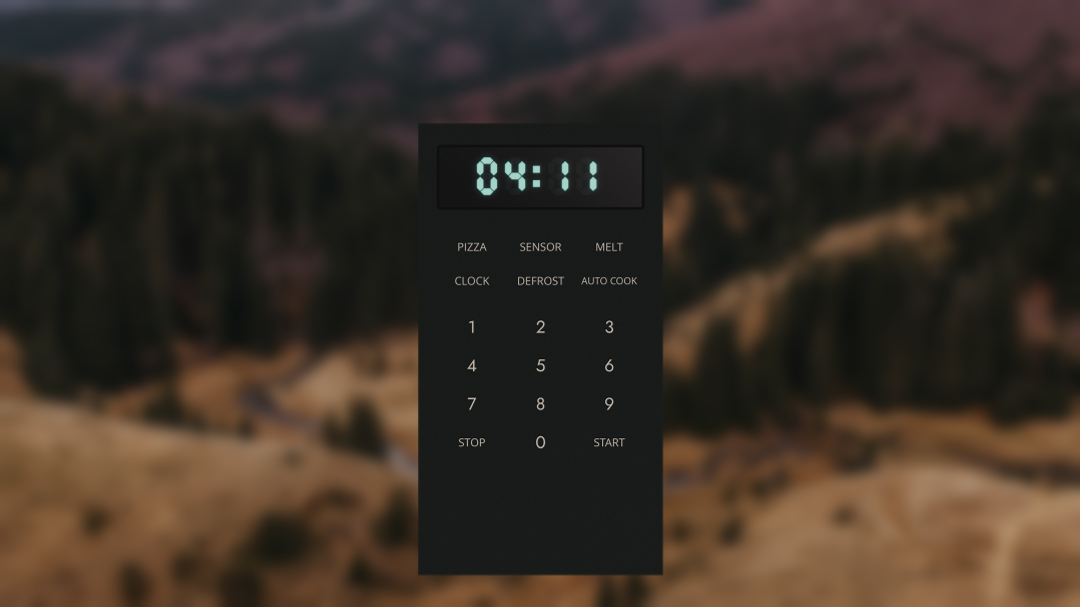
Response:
4.11
